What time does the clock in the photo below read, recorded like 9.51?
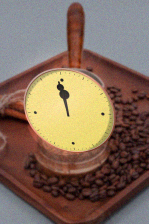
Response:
11.59
